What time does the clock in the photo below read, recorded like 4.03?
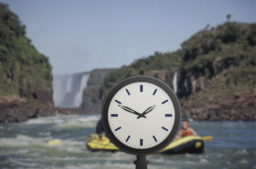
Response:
1.49
